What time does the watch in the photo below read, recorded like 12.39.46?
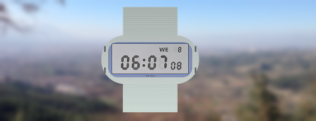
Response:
6.07.08
